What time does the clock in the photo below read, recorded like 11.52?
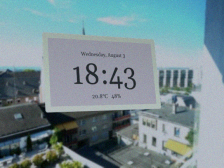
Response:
18.43
